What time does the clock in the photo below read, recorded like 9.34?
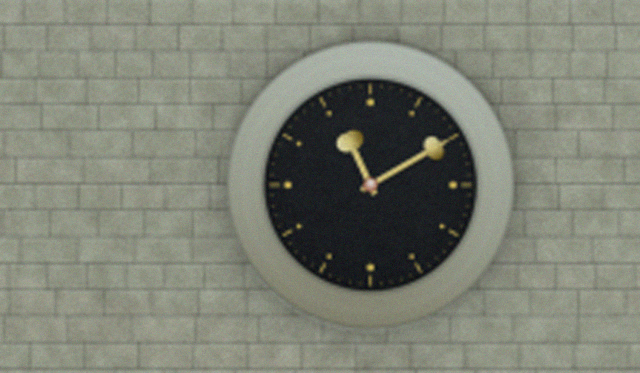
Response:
11.10
